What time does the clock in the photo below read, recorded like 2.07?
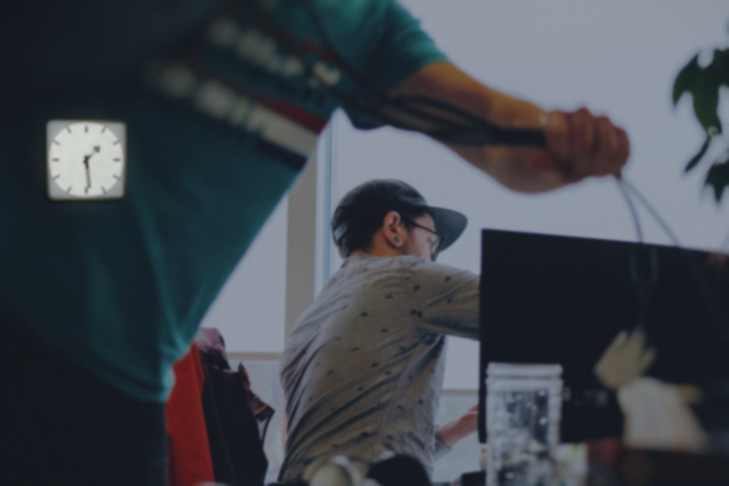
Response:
1.29
